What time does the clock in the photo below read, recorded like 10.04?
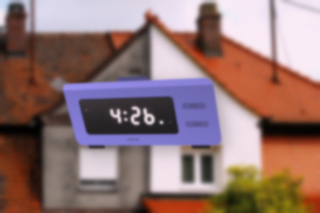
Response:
4.26
